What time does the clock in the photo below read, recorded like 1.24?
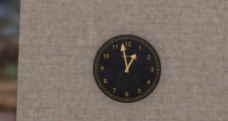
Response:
12.58
